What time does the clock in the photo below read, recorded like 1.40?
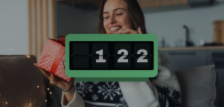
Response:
1.22
